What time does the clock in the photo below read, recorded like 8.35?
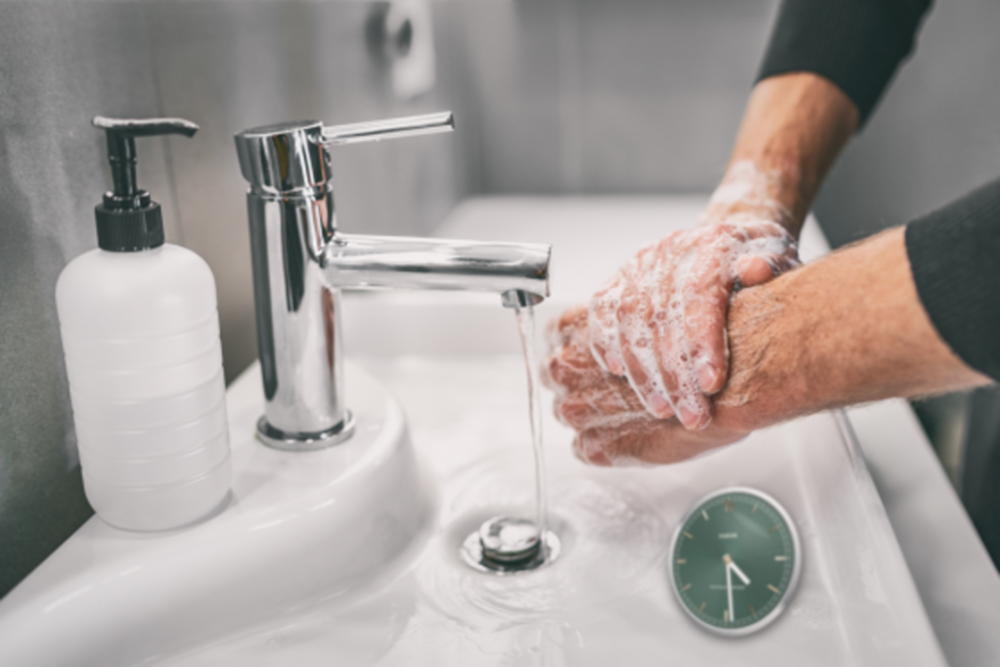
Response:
4.29
